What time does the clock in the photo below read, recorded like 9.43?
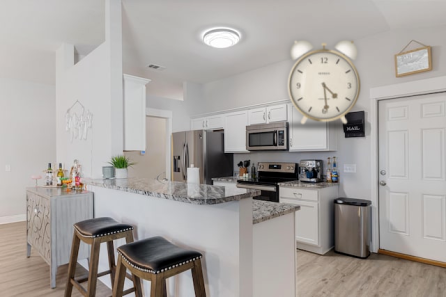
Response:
4.29
